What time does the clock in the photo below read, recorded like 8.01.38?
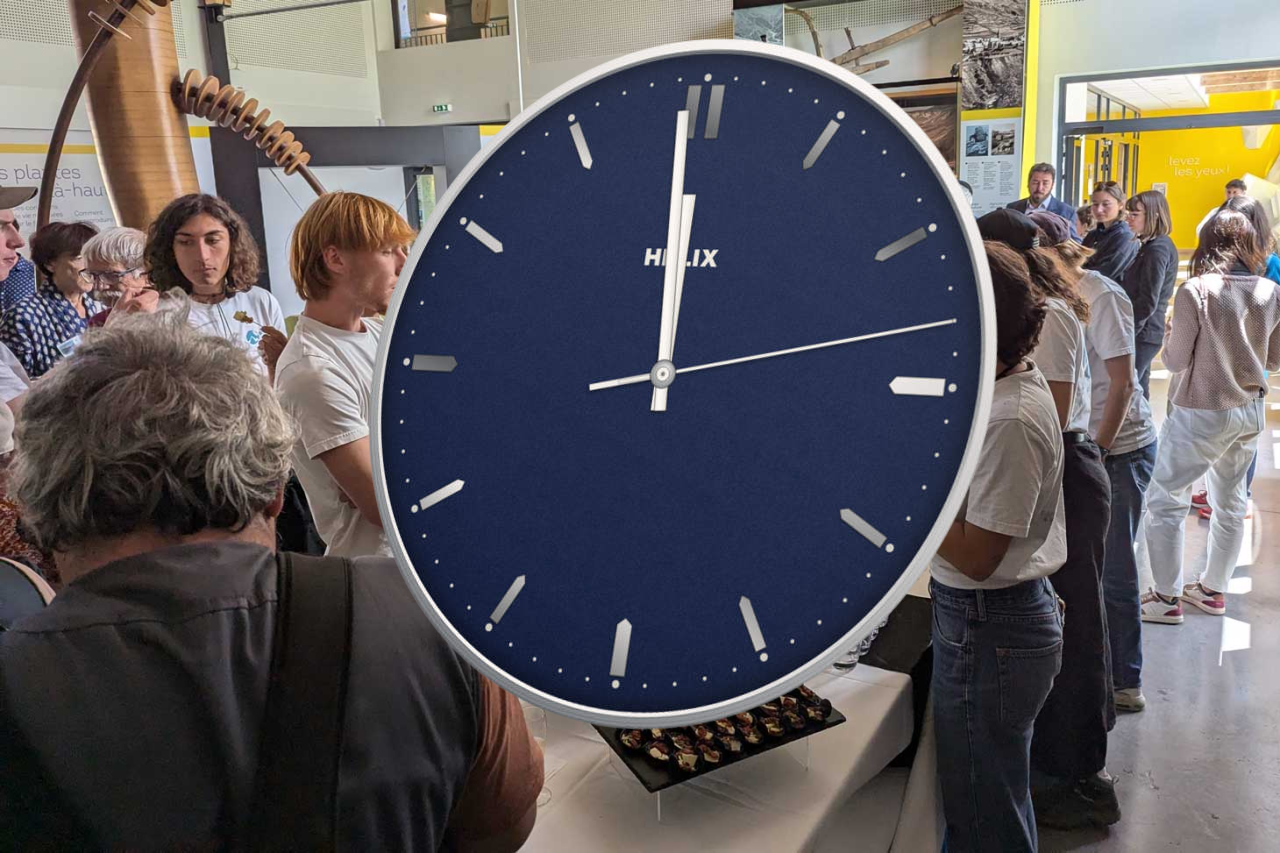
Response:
11.59.13
